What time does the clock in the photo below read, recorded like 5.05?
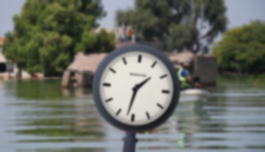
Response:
1.32
